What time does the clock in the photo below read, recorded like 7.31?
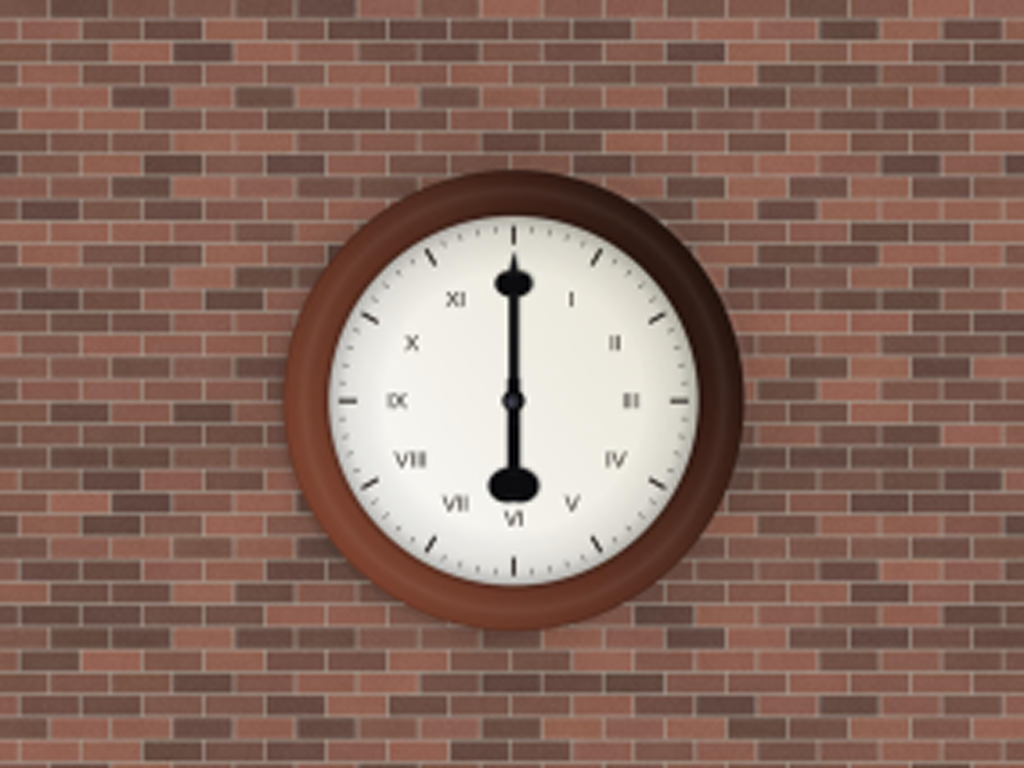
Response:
6.00
